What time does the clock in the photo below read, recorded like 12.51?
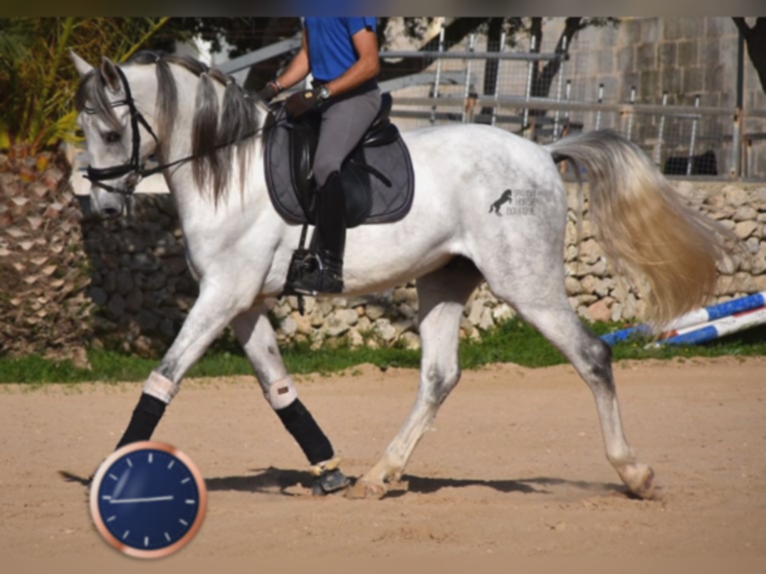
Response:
2.44
